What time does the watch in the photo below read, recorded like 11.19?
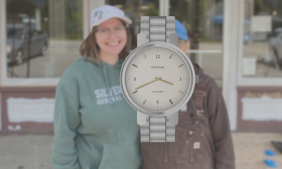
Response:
3.41
